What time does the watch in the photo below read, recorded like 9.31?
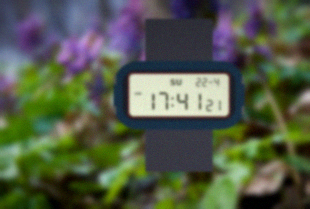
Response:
17.41
